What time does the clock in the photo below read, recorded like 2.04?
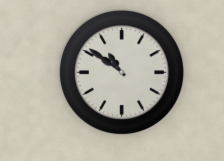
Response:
10.51
